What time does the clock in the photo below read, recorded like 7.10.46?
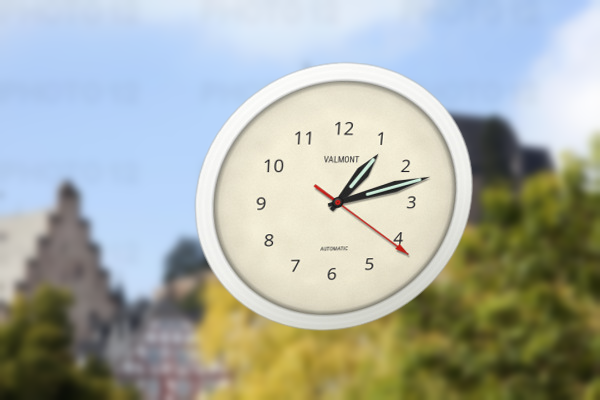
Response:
1.12.21
